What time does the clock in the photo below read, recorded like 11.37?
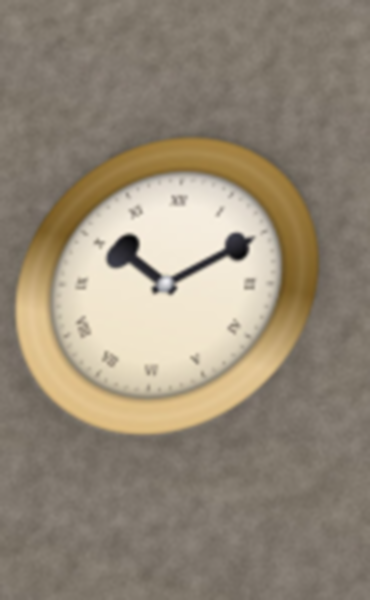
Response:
10.10
